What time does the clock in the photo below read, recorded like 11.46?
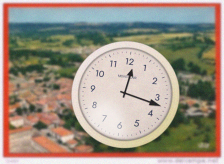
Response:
12.17
